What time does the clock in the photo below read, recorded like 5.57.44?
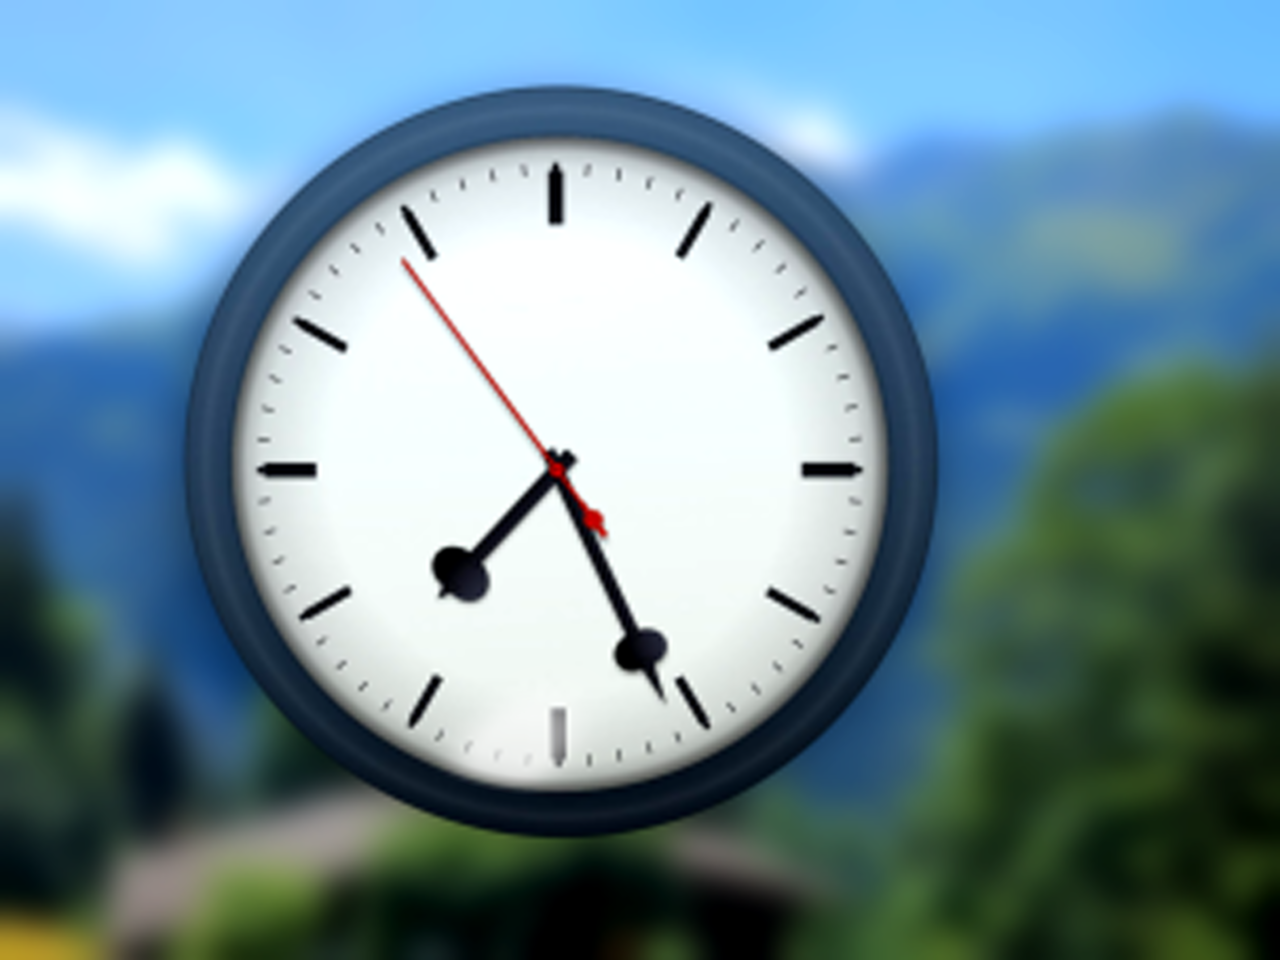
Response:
7.25.54
